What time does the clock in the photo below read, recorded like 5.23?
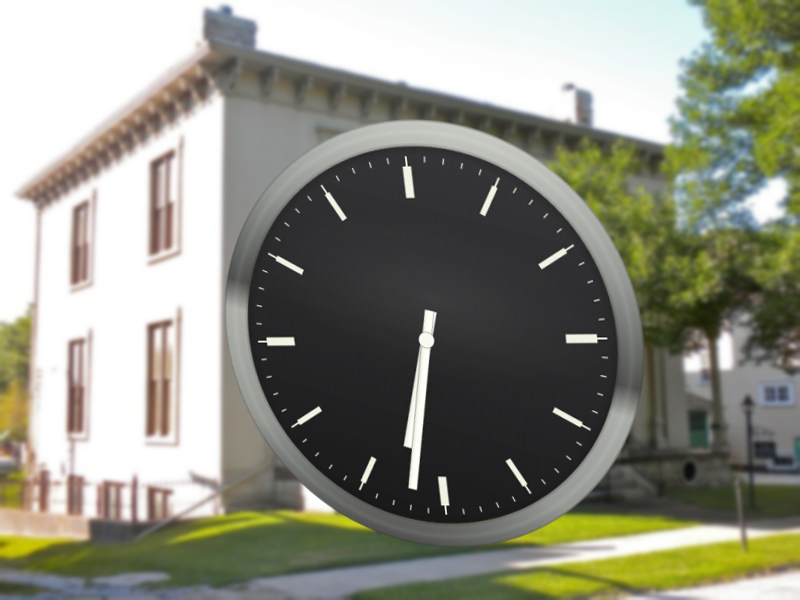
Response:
6.32
